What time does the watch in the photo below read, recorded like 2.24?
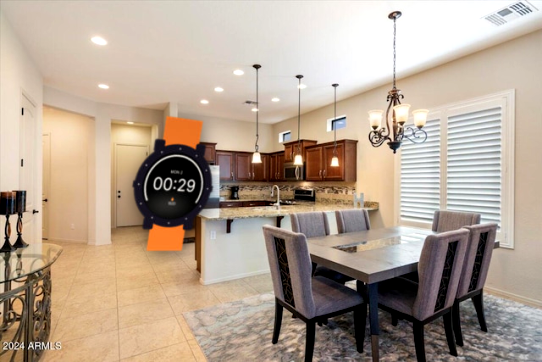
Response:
0.29
